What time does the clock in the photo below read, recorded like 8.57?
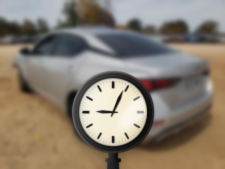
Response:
9.04
